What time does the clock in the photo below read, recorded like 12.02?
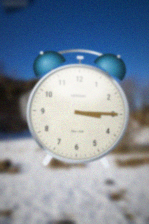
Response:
3.15
